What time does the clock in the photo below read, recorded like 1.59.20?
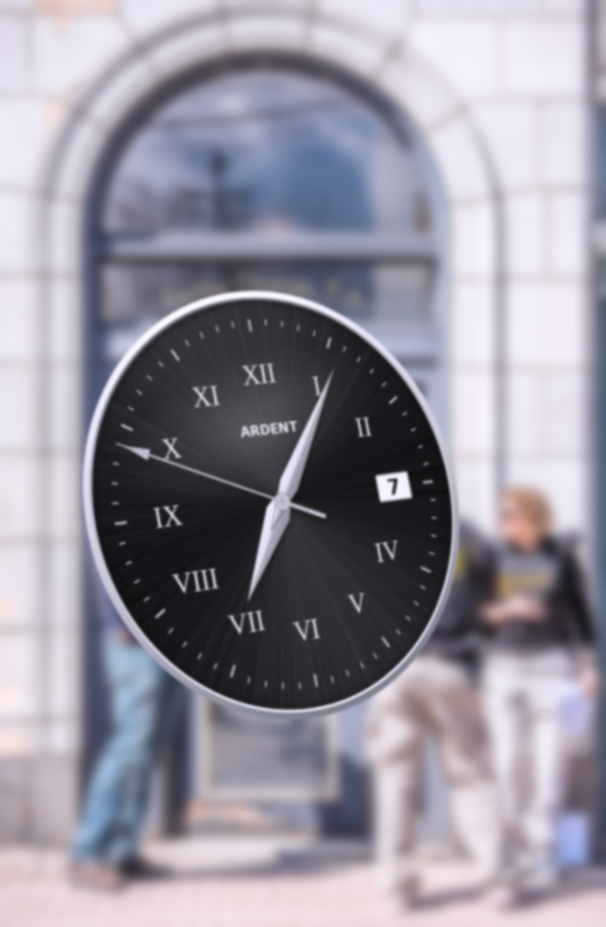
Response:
7.05.49
